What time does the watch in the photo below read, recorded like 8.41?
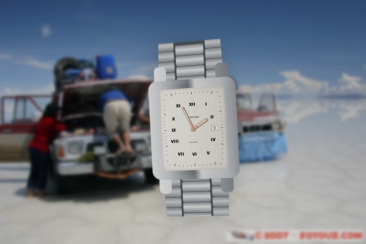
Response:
1.56
